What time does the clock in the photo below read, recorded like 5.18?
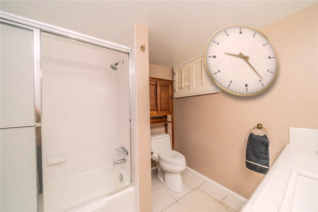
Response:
9.24
